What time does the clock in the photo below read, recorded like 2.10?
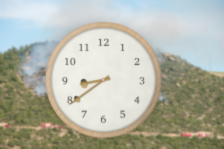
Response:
8.39
